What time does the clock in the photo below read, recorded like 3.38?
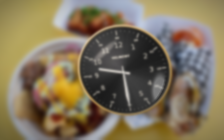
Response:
9.30
